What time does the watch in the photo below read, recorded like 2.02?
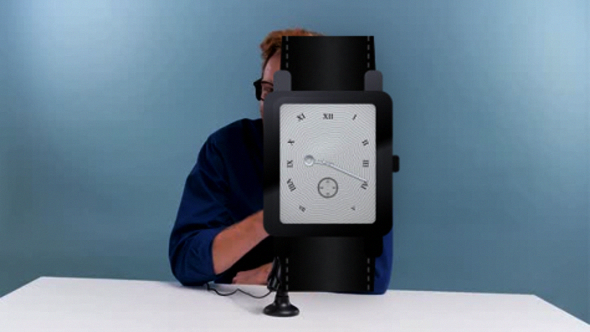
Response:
9.19
